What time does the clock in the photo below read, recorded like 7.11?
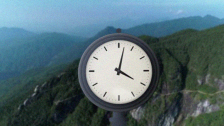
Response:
4.02
